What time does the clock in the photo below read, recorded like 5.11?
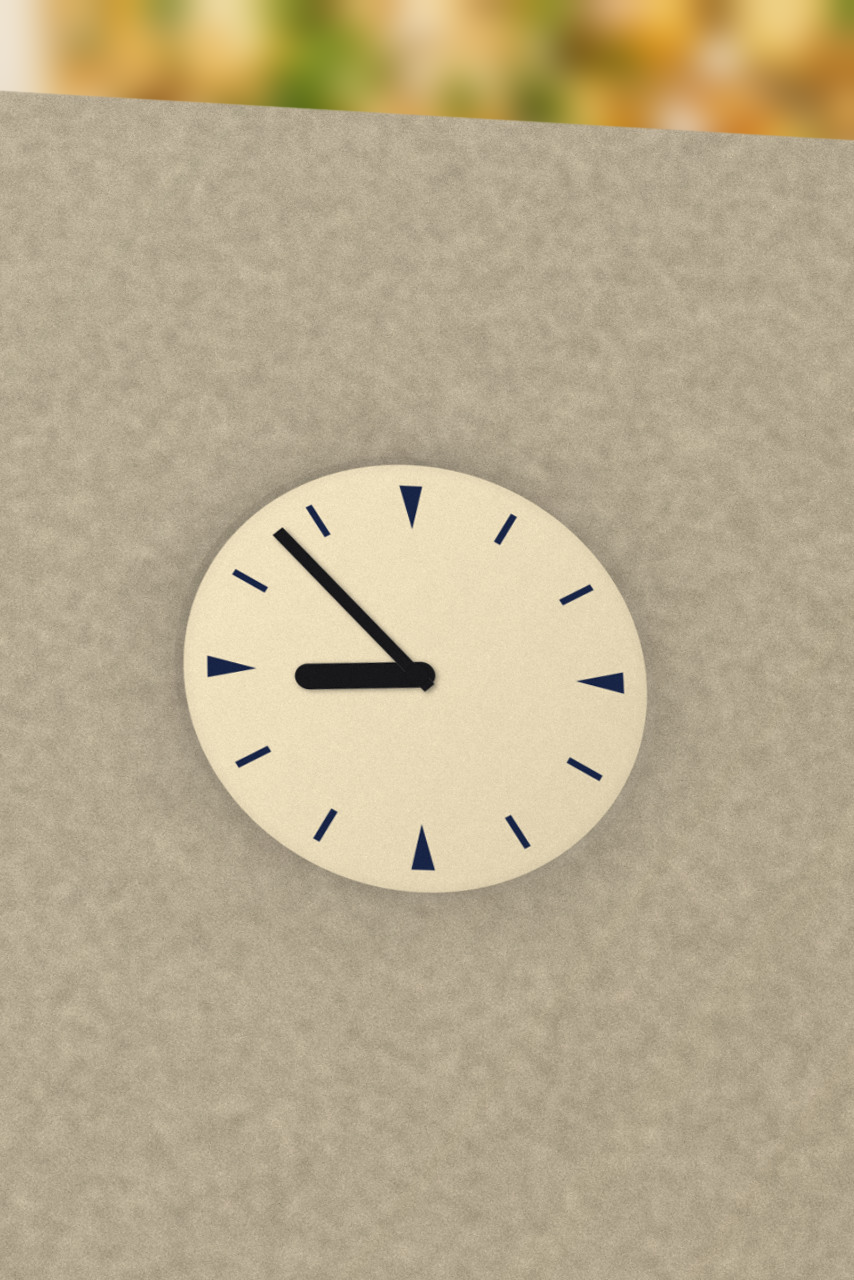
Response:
8.53
